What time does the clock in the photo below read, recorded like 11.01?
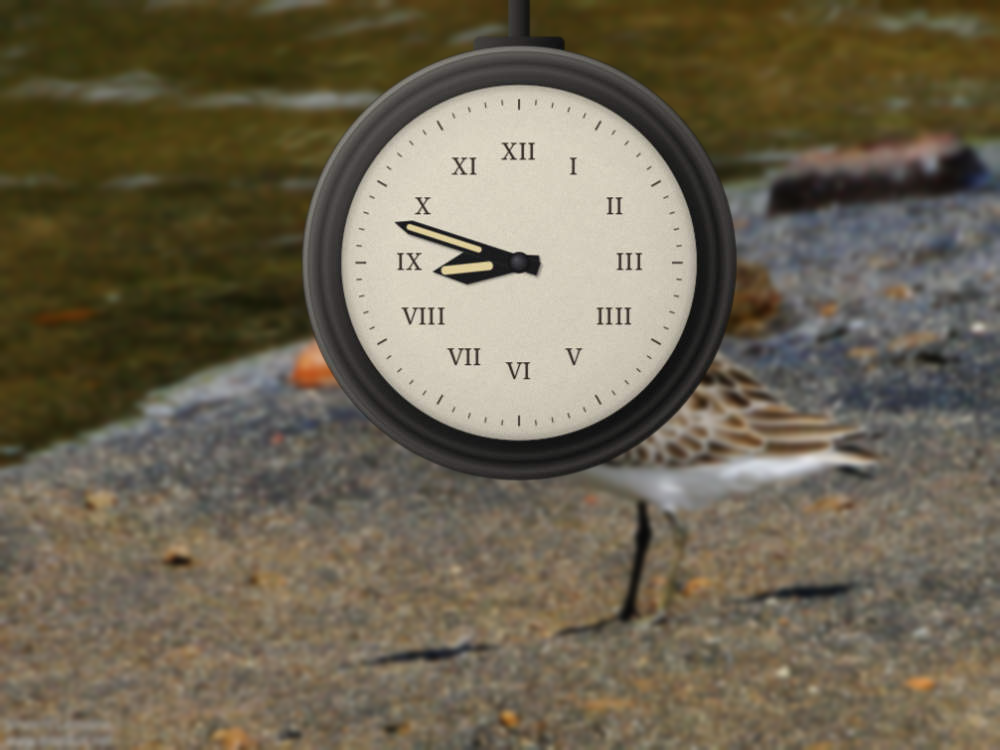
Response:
8.48
